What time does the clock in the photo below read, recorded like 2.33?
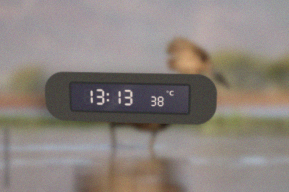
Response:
13.13
